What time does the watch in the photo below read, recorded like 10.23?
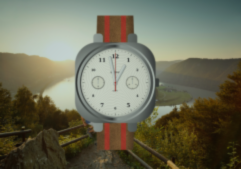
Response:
12.58
